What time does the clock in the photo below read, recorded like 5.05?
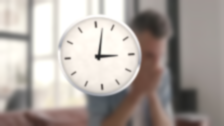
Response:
3.02
